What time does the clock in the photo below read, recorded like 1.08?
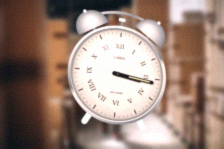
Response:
3.16
